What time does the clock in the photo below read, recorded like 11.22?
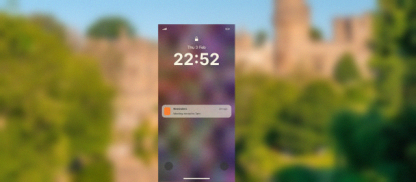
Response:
22.52
